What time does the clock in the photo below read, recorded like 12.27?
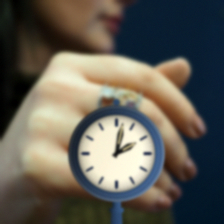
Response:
2.02
